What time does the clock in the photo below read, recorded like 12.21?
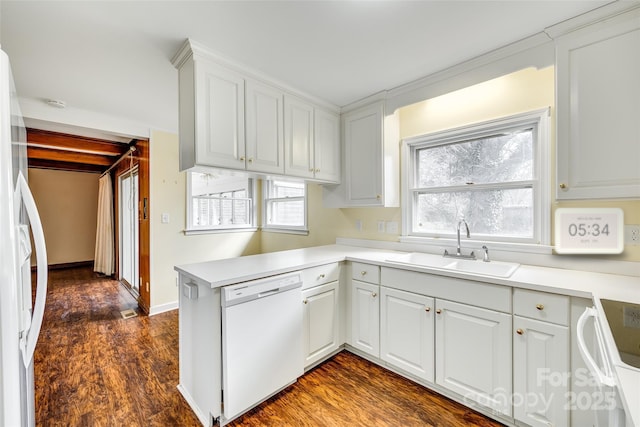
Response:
5.34
